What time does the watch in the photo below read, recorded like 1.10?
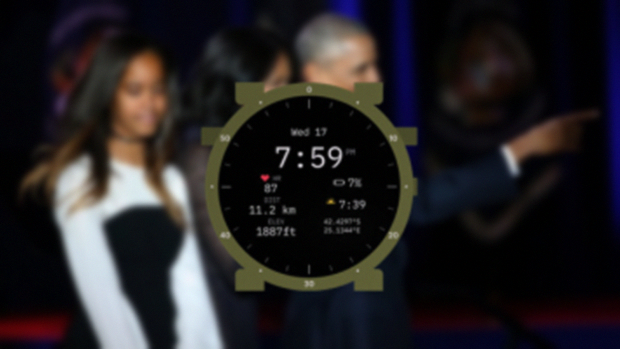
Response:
7.59
